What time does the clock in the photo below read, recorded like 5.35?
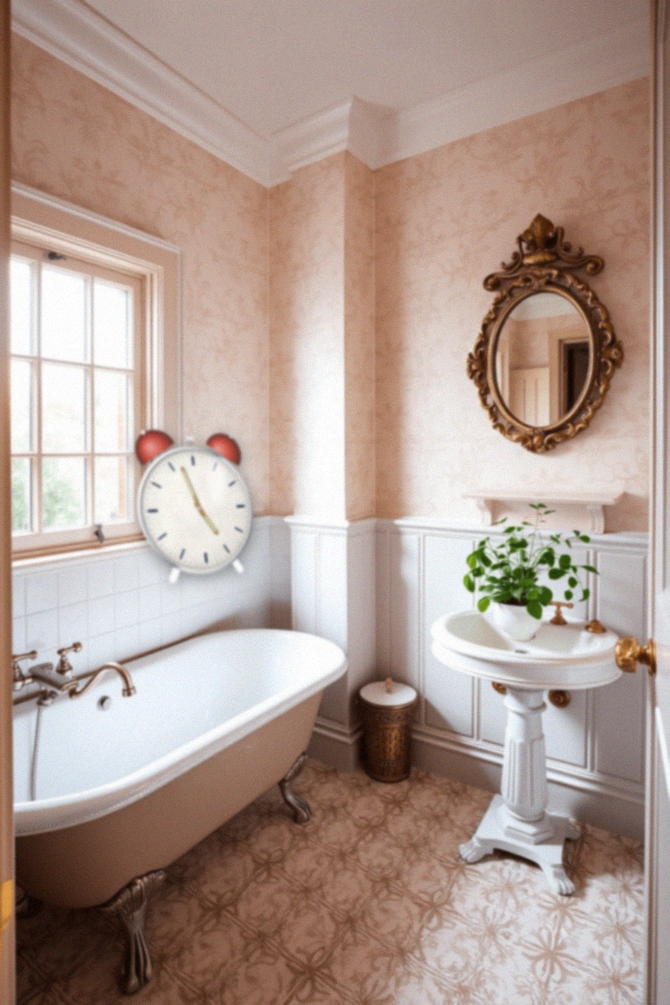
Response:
4.57
